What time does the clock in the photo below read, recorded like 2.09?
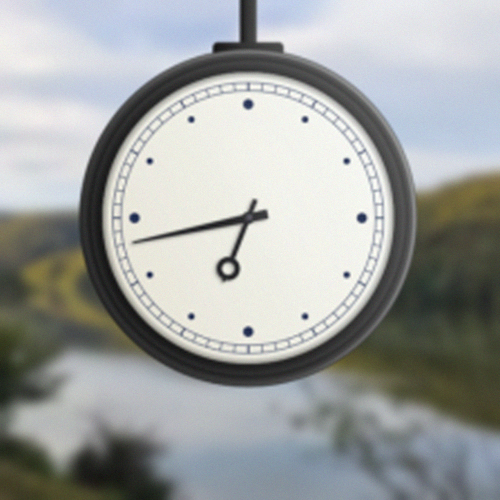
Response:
6.43
